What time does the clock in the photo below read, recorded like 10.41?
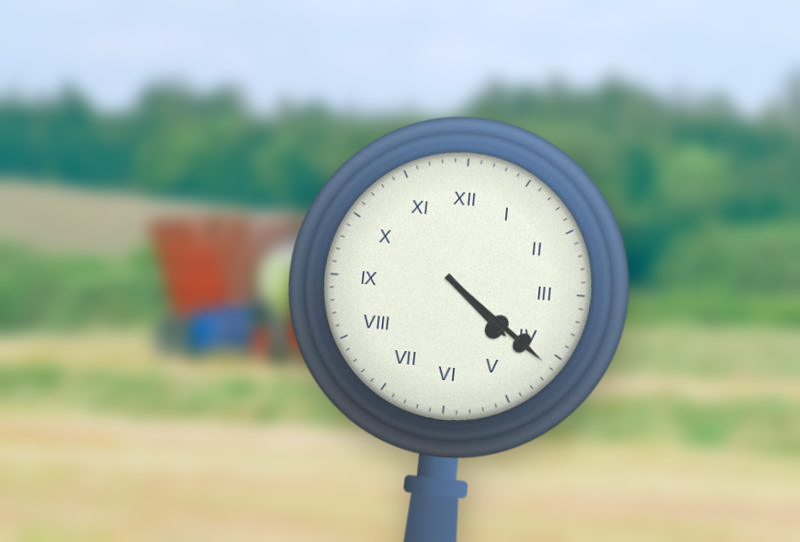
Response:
4.21
